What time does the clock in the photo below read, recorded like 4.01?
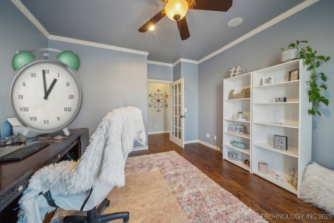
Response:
12.59
